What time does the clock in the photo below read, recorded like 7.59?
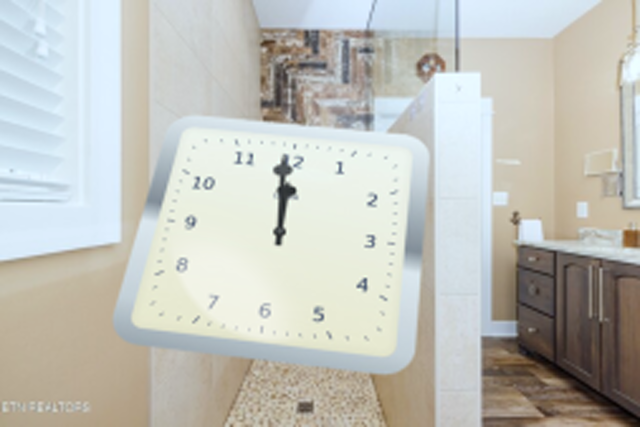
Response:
11.59
